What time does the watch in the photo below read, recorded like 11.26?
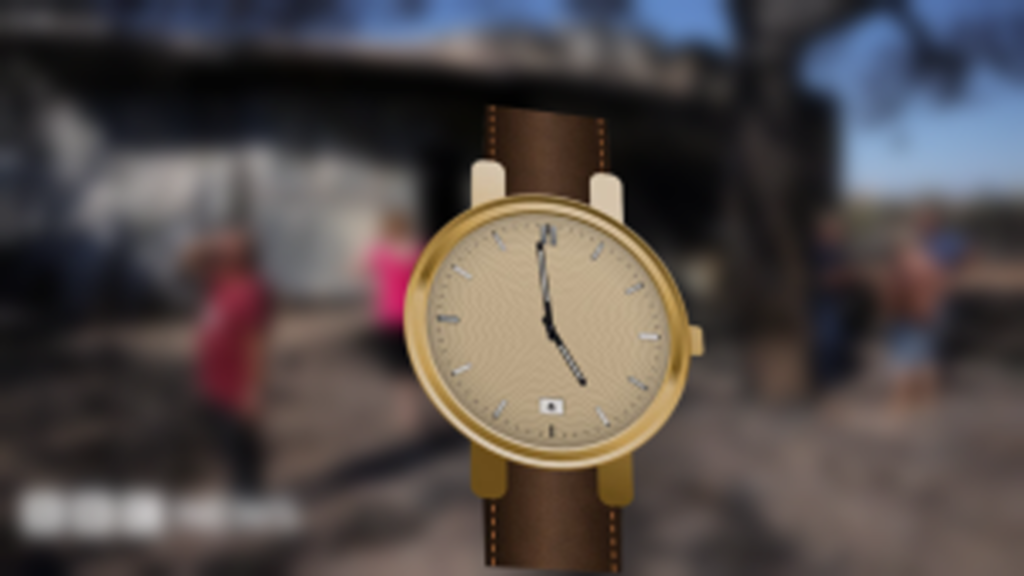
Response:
4.59
